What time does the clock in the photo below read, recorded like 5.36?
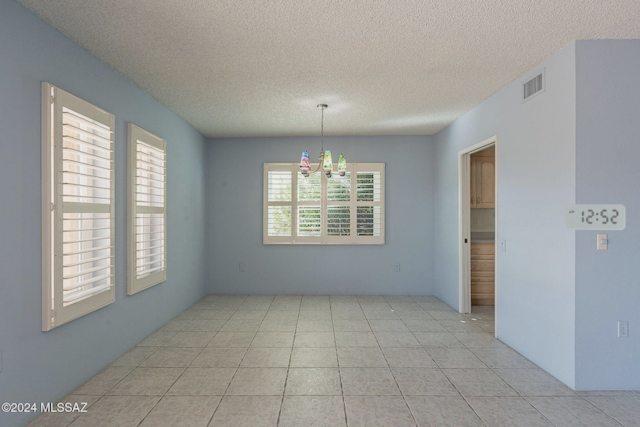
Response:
12.52
